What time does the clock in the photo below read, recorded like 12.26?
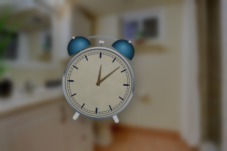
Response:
12.08
